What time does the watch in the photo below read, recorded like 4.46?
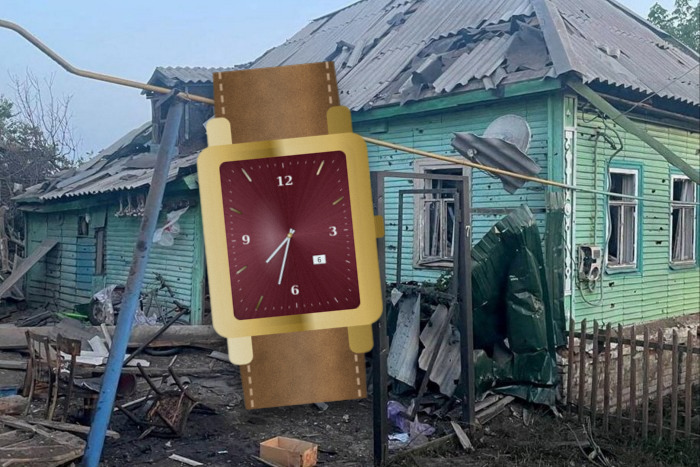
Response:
7.33
